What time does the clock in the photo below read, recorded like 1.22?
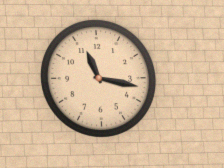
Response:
11.17
